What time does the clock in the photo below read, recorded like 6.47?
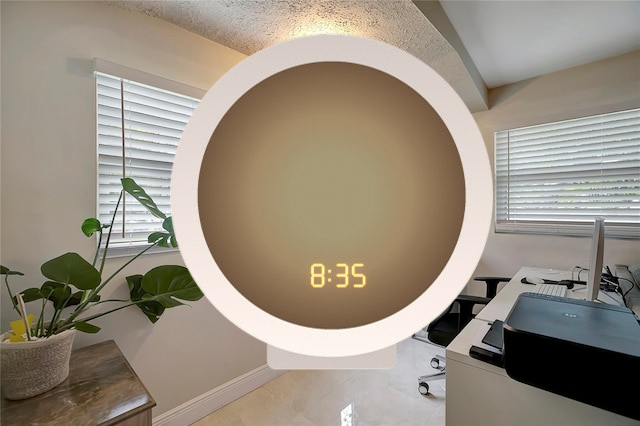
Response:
8.35
